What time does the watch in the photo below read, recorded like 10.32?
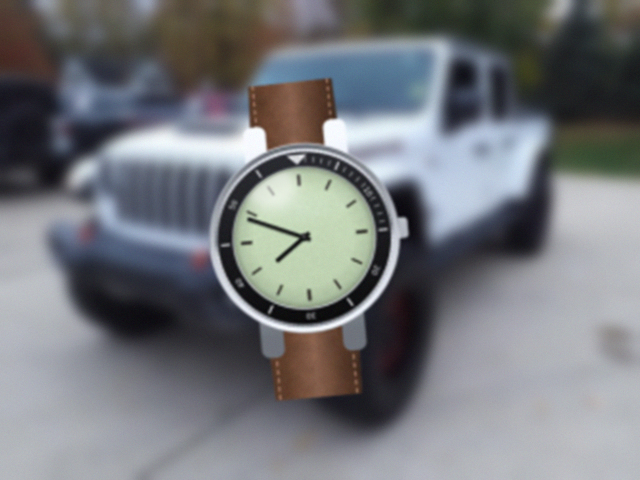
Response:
7.49
